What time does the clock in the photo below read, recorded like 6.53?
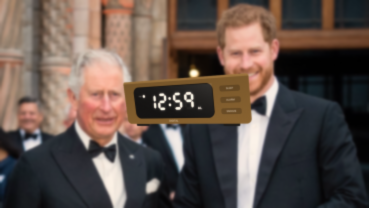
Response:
12.59
